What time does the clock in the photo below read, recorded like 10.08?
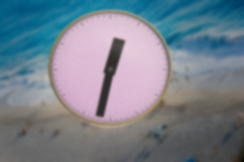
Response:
12.32
